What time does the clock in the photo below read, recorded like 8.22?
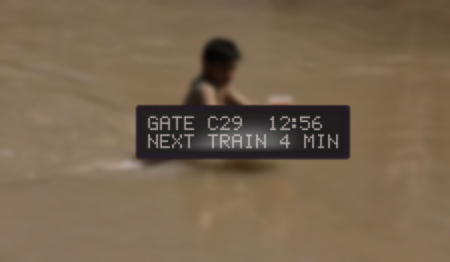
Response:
12.56
